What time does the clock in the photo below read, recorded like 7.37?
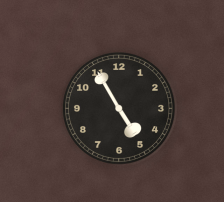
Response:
4.55
